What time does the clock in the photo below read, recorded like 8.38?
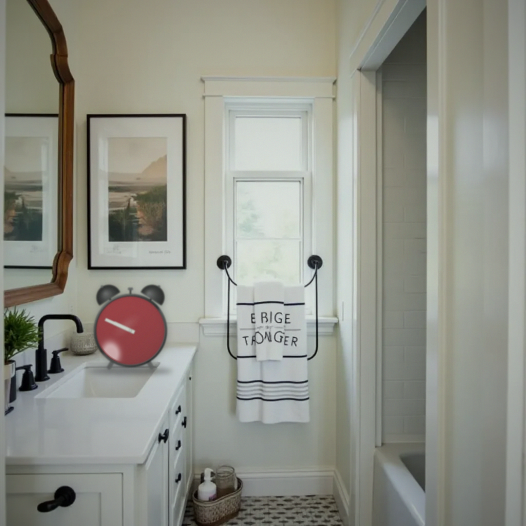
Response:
9.49
